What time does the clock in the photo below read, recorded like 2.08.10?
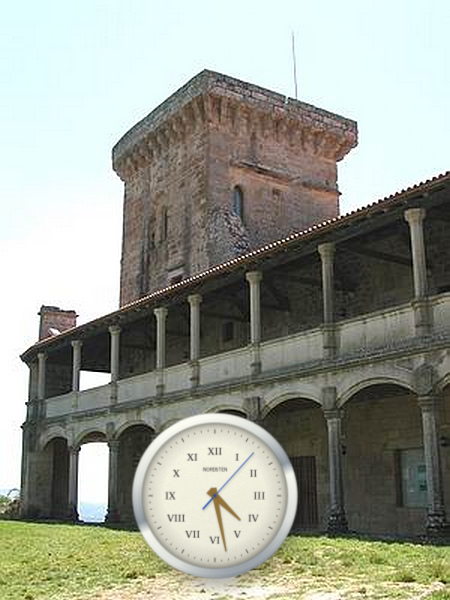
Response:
4.28.07
